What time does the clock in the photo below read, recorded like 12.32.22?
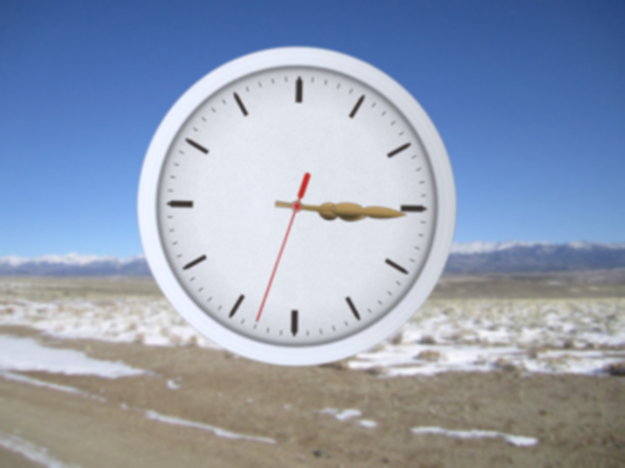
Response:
3.15.33
